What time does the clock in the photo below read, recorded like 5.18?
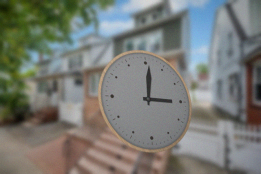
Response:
3.01
